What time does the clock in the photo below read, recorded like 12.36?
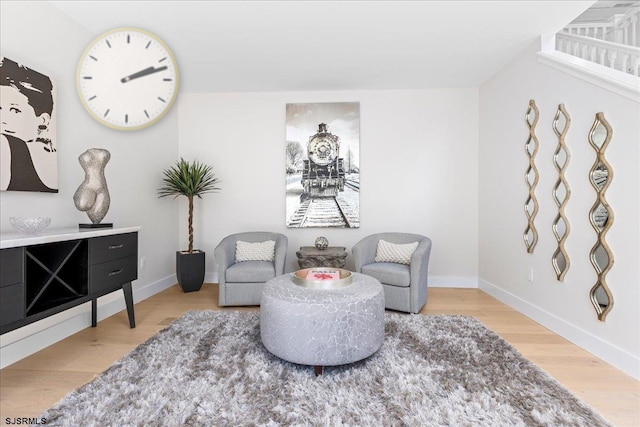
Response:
2.12
